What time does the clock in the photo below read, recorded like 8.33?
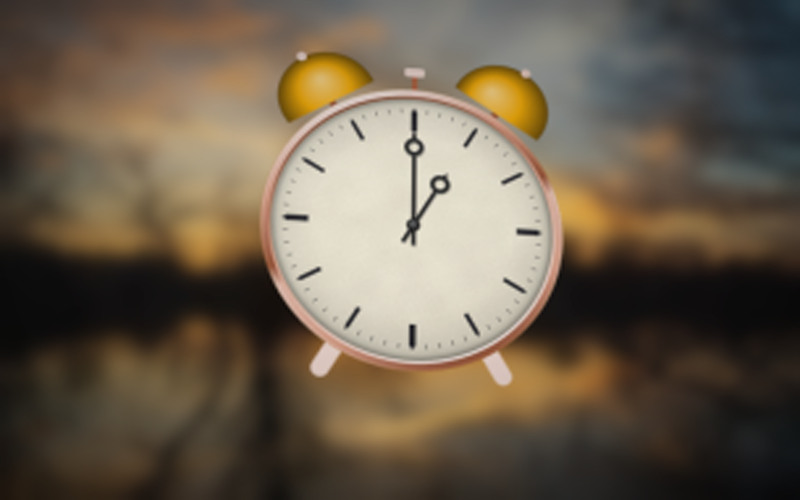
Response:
1.00
